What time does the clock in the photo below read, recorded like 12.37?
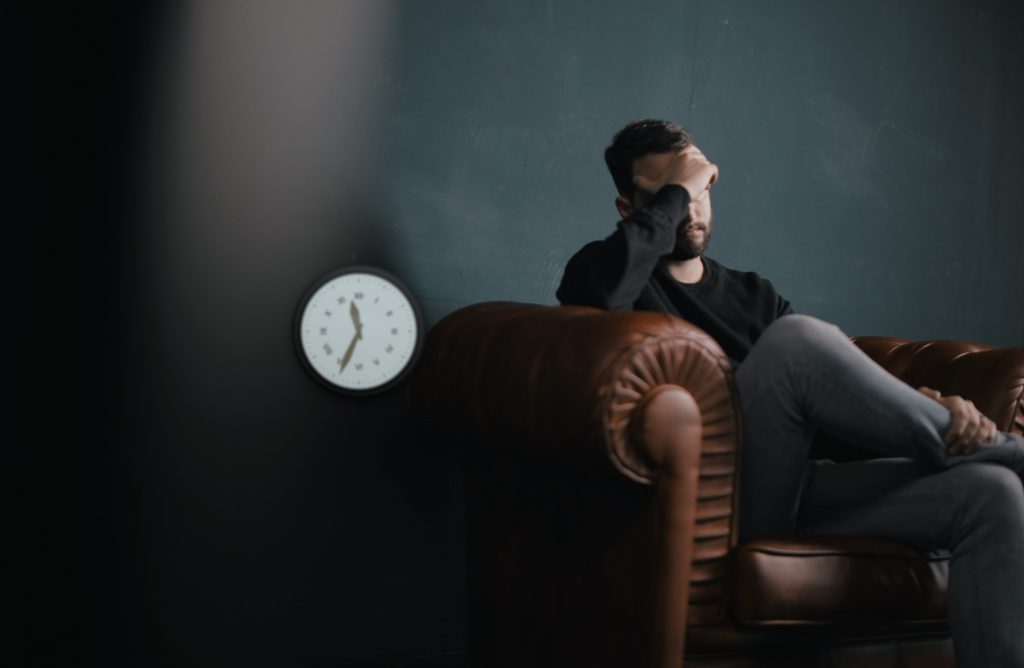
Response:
11.34
